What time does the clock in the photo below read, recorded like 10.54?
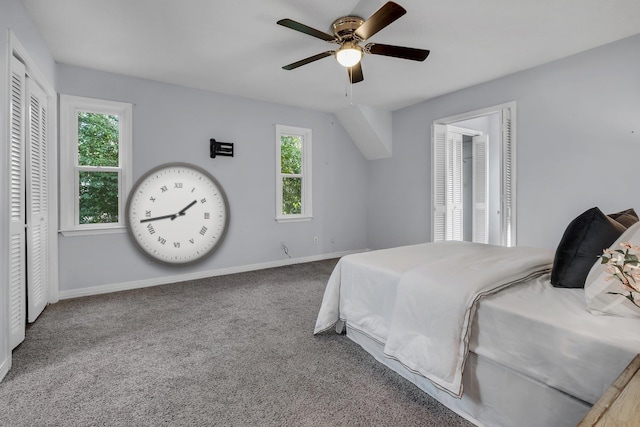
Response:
1.43
